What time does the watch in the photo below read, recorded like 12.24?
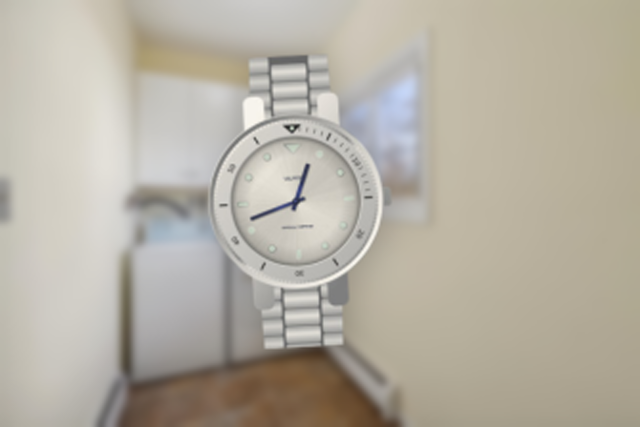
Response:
12.42
